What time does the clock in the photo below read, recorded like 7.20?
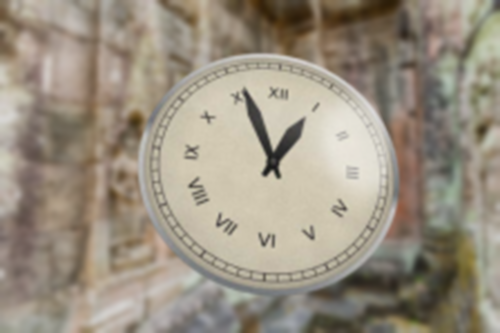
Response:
12.56
